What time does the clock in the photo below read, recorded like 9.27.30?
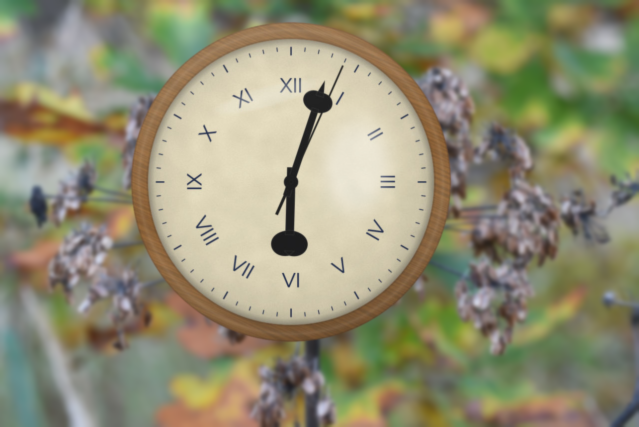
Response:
6.03.04
